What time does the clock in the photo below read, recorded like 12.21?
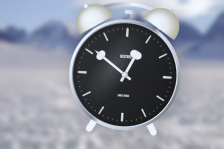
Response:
12.51
